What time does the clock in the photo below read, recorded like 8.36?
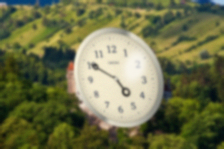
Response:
4.50
